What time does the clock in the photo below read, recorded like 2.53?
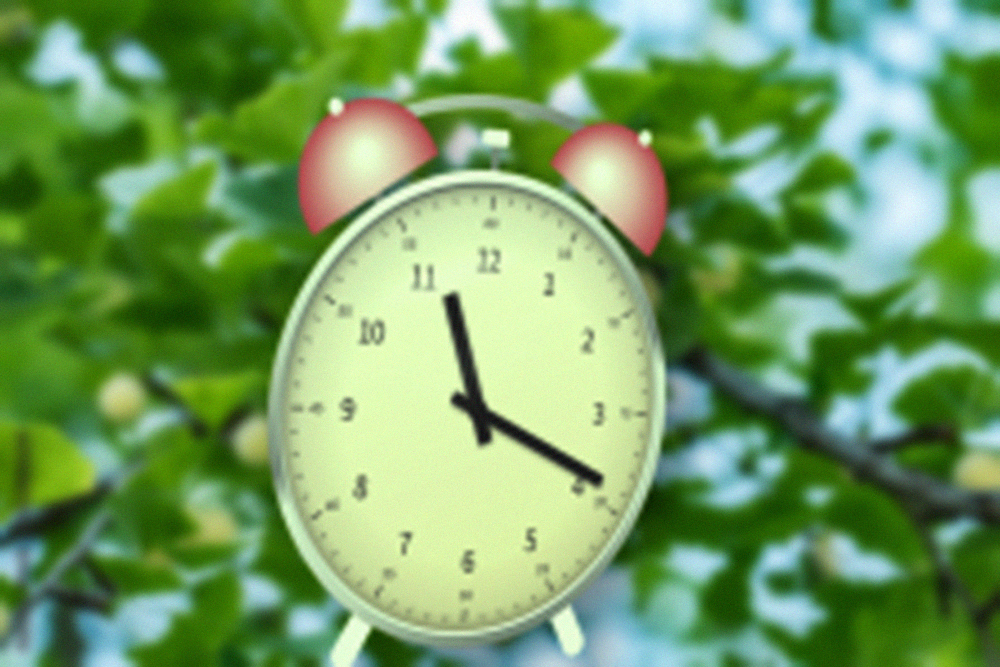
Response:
11.19
